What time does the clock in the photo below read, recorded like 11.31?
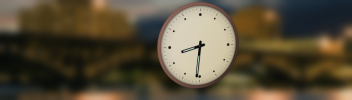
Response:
8.31
